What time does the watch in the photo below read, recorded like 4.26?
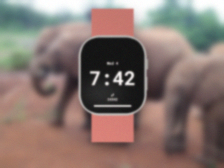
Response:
7.42
